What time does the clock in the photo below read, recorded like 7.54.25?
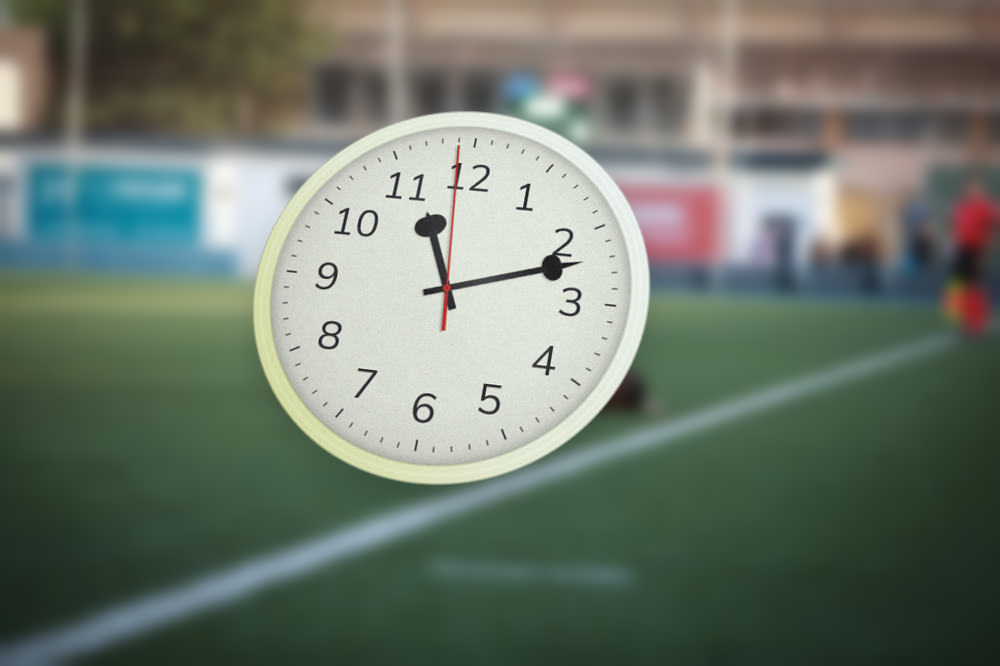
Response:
11.11.59
